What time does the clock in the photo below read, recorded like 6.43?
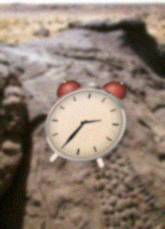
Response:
2.35
